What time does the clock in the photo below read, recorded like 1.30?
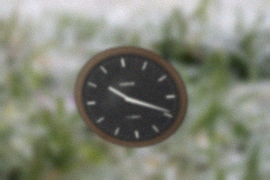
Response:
10.19
